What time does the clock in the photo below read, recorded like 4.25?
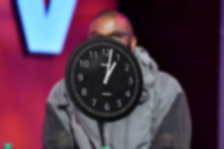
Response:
1.02
